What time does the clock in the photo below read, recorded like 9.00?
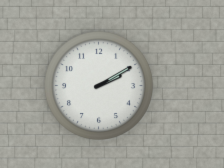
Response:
2.10
